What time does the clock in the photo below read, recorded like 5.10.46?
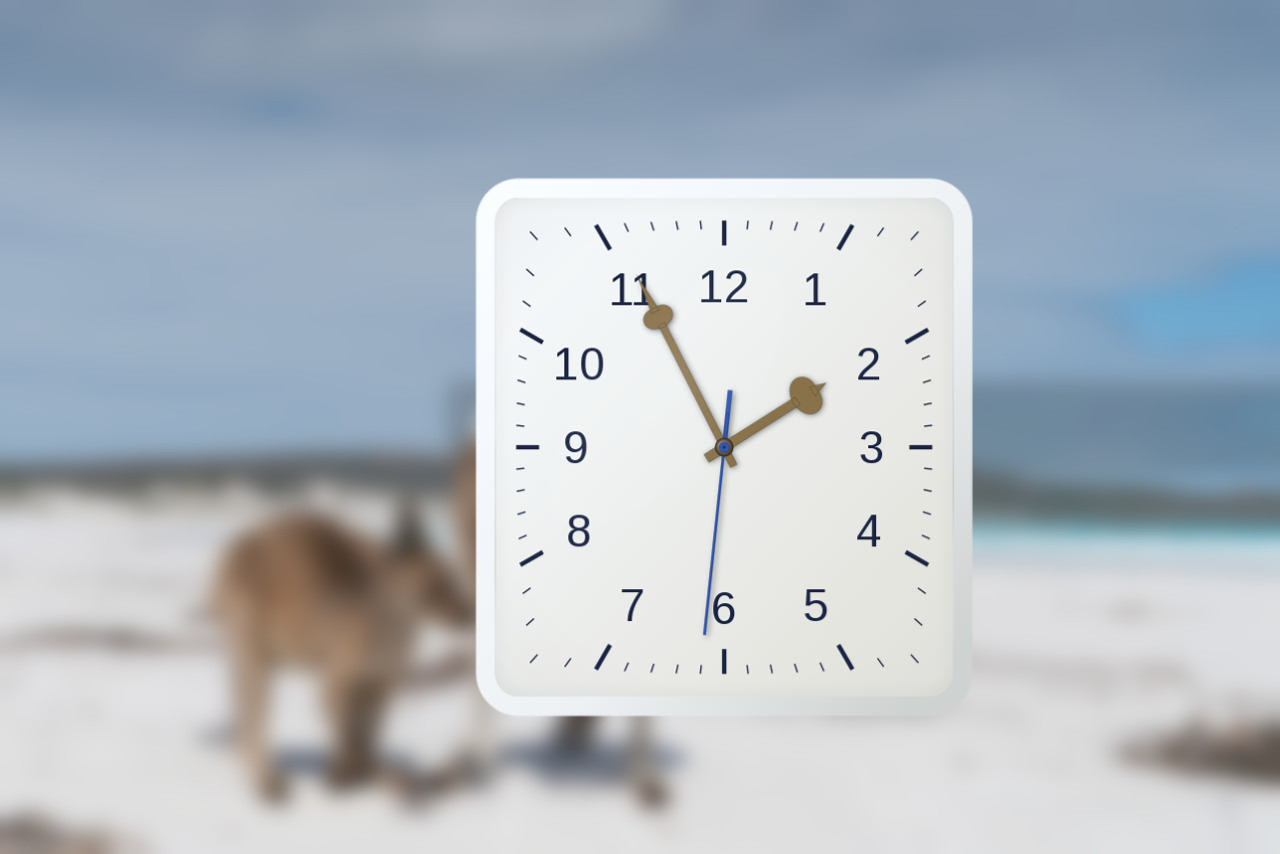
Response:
1.55.31
